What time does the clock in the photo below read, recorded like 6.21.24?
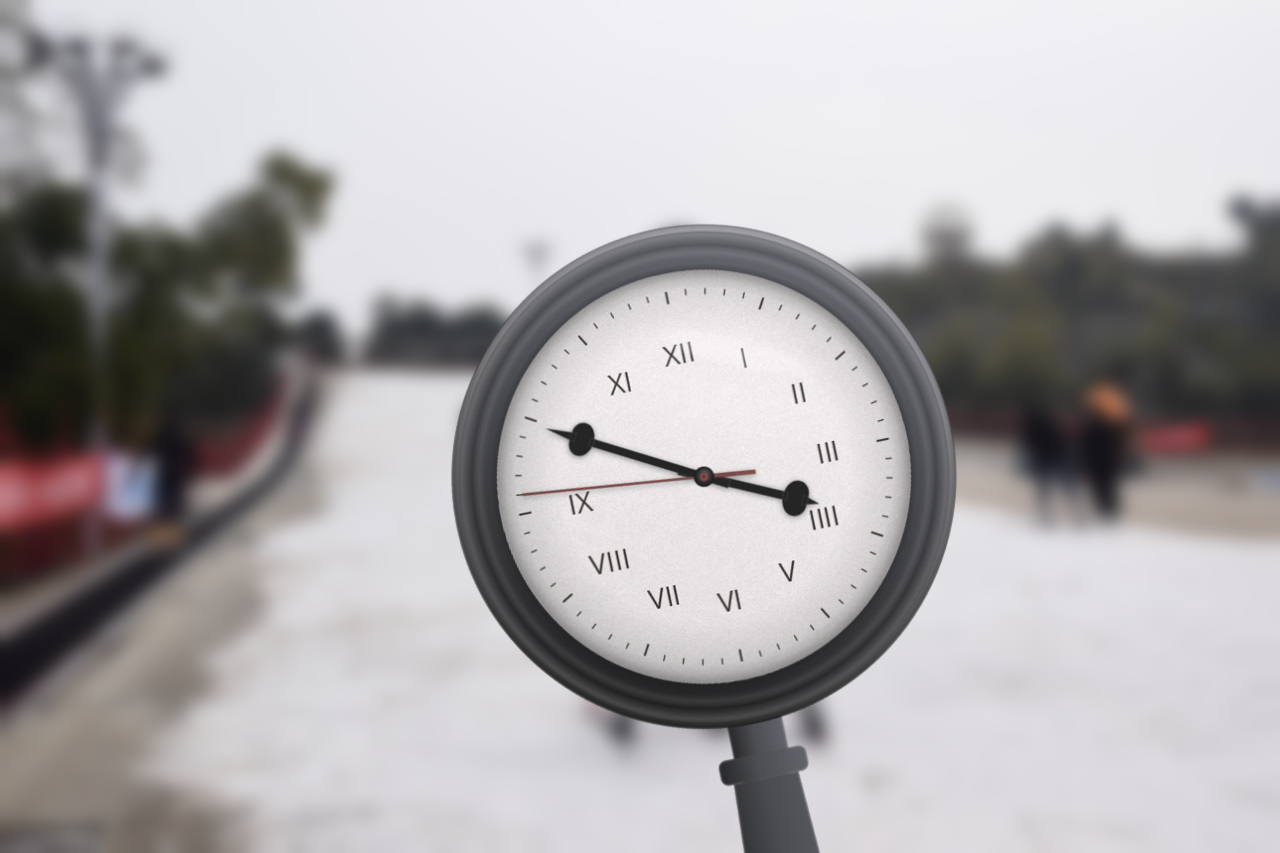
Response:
3.49.46
